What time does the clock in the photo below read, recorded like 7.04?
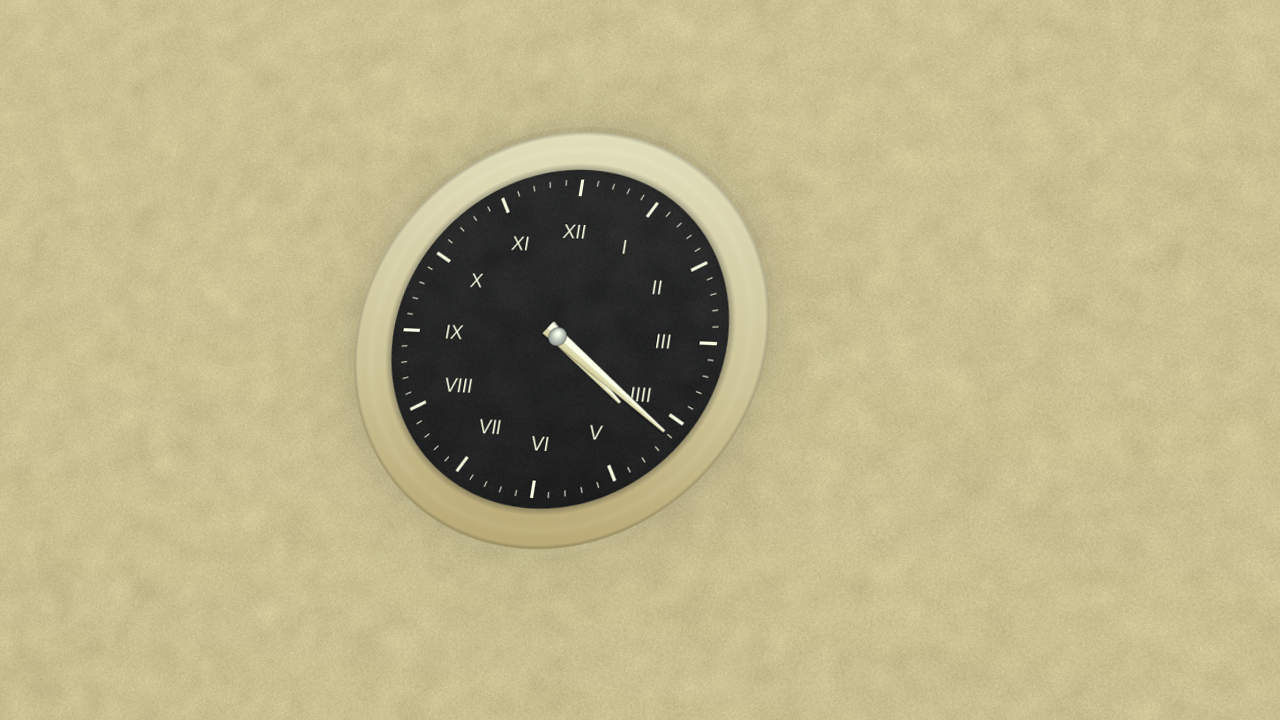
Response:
4.21
